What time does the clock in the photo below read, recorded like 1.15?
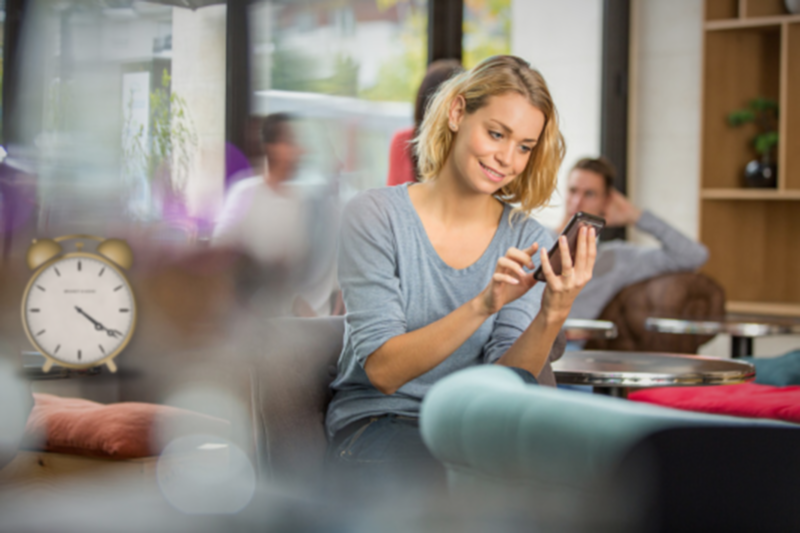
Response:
4.21
